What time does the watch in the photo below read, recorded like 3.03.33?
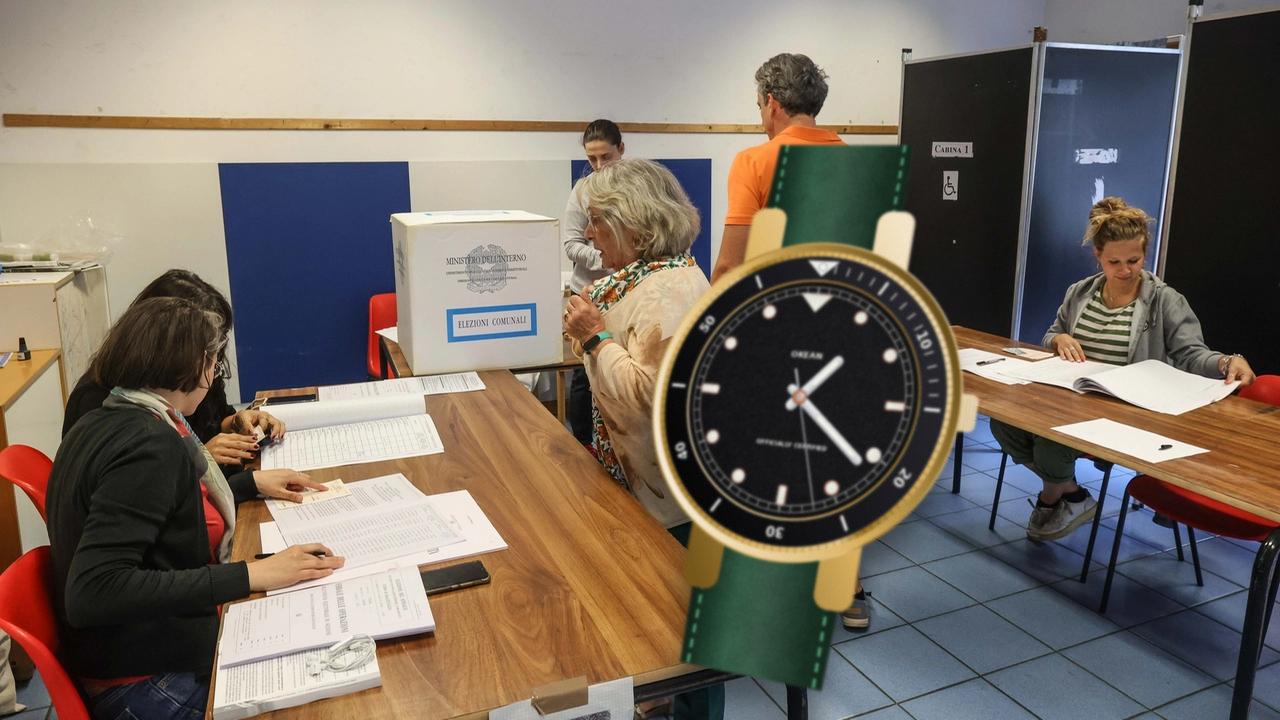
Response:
1.21.27
